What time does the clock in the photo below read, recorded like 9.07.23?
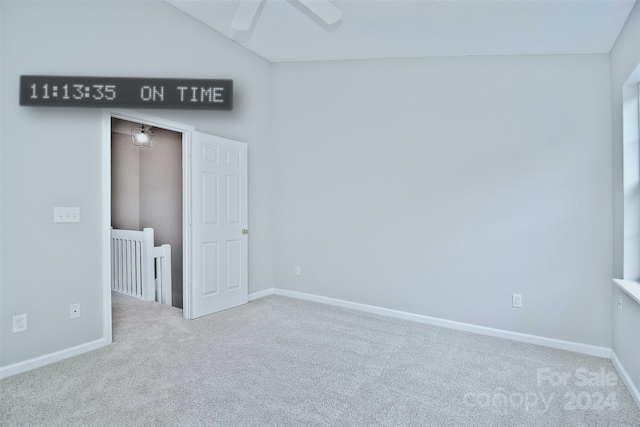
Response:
11.13.35
